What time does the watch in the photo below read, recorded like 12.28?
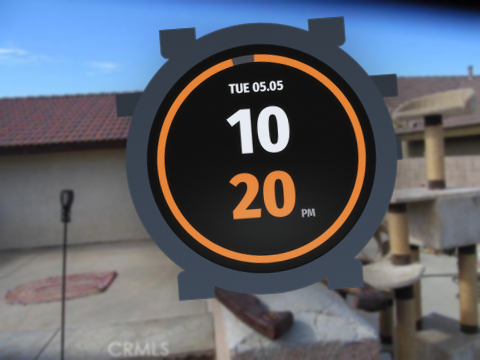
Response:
10.20
